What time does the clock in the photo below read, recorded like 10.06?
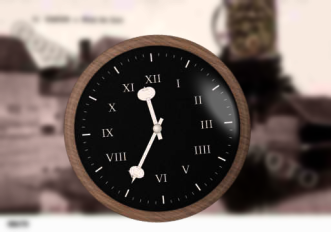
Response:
11.35
